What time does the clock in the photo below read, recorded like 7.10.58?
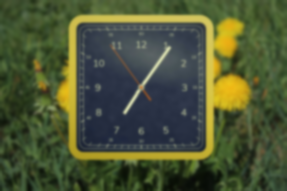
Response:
7.05.54
